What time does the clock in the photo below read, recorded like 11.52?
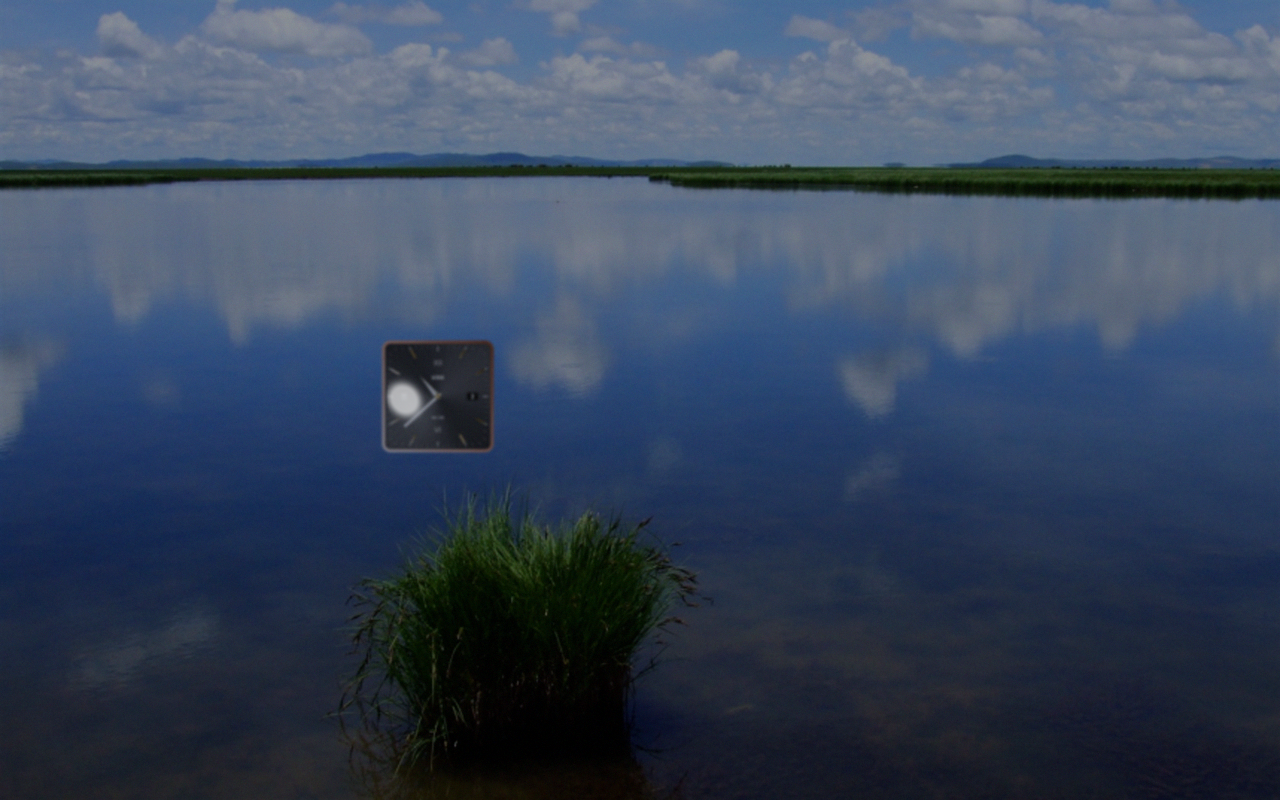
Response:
10.38
